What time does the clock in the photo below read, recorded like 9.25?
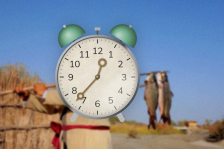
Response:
12.37
